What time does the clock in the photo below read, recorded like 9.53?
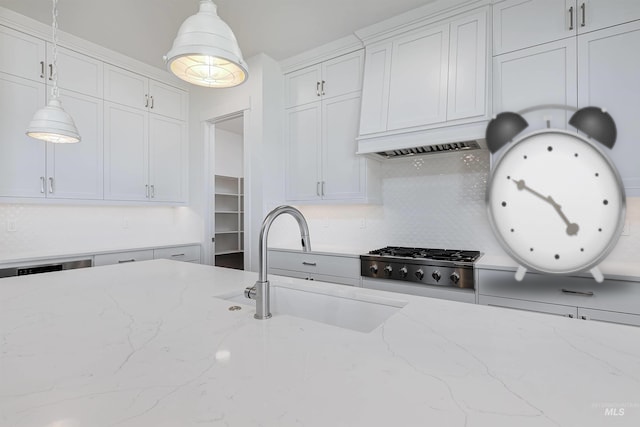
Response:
4.50
